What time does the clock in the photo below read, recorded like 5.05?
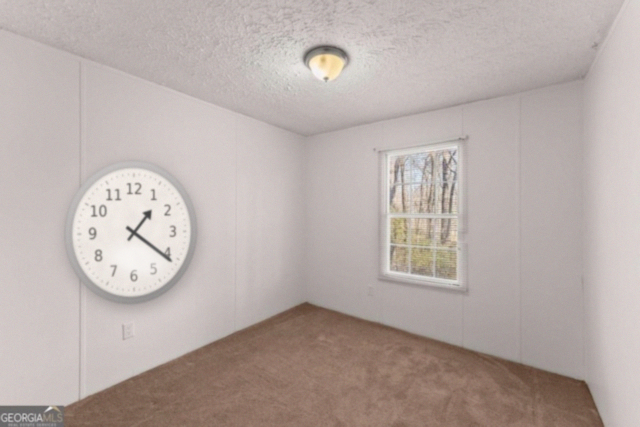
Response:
1.21
